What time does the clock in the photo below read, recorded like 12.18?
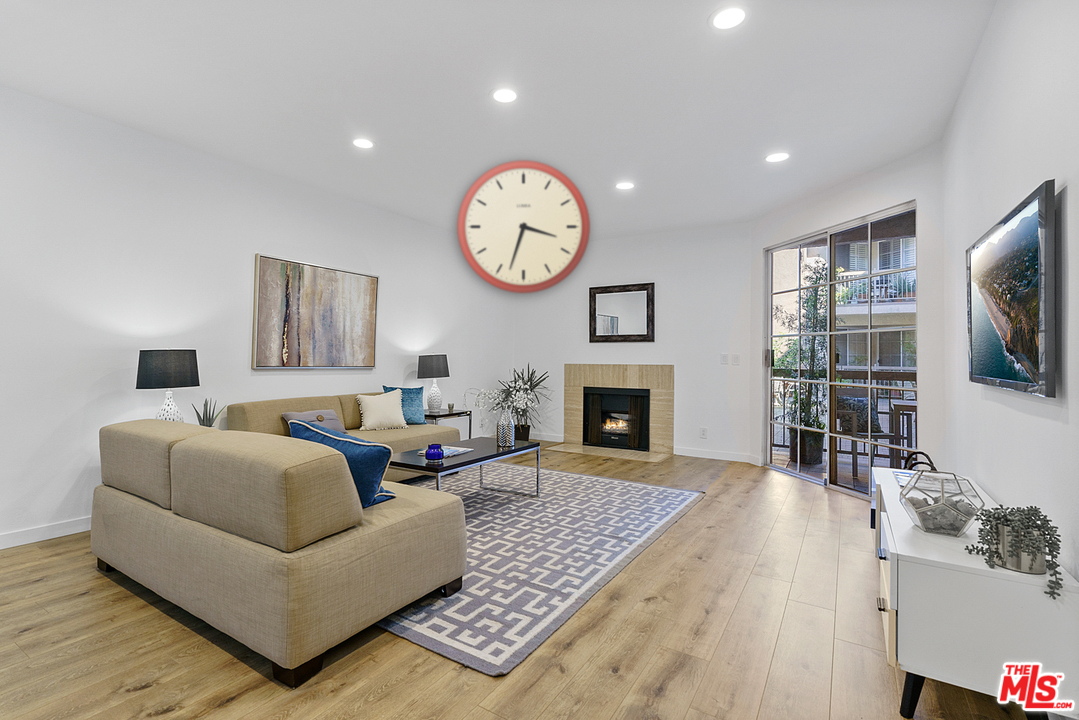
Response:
3.33
